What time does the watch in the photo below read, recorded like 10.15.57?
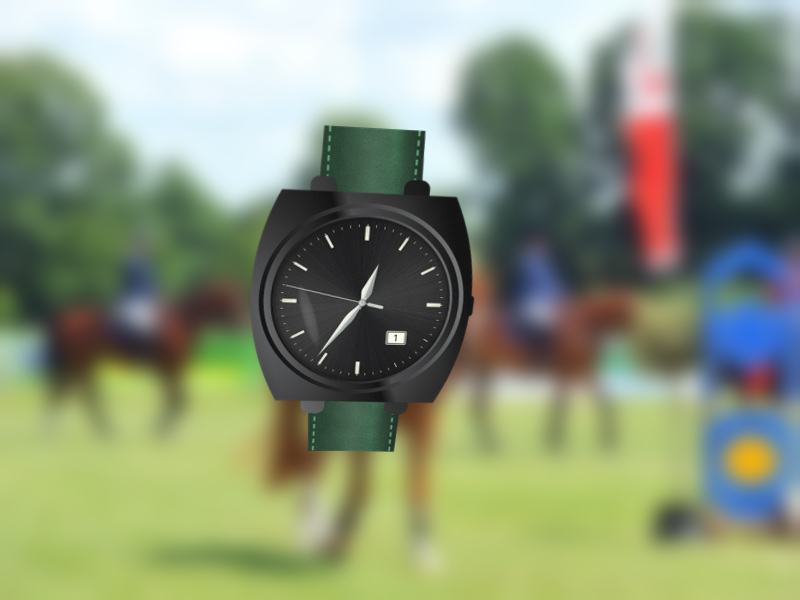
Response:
12.35.47
